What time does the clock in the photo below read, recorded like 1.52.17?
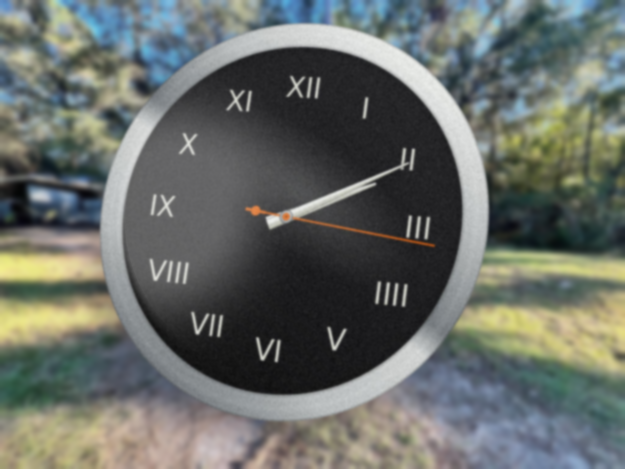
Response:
2.10.16
